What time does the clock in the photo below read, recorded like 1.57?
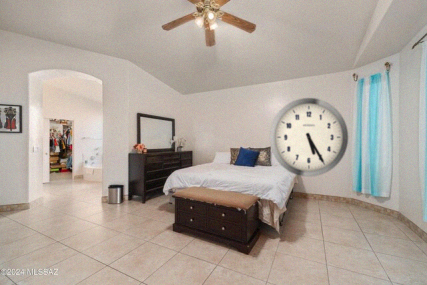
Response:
5.25
